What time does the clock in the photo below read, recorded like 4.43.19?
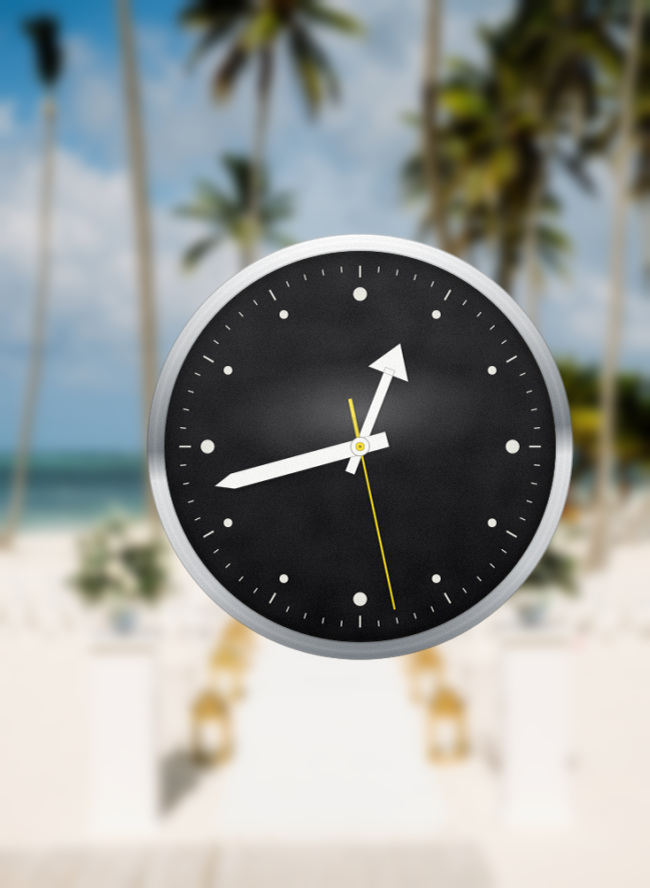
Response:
12.42.28
